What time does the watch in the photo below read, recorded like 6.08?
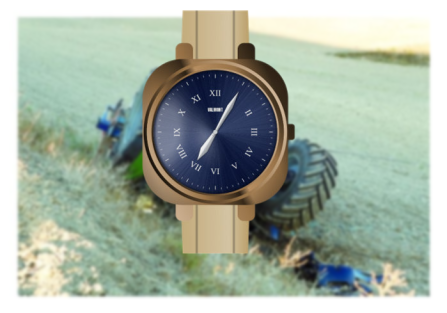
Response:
7.05
